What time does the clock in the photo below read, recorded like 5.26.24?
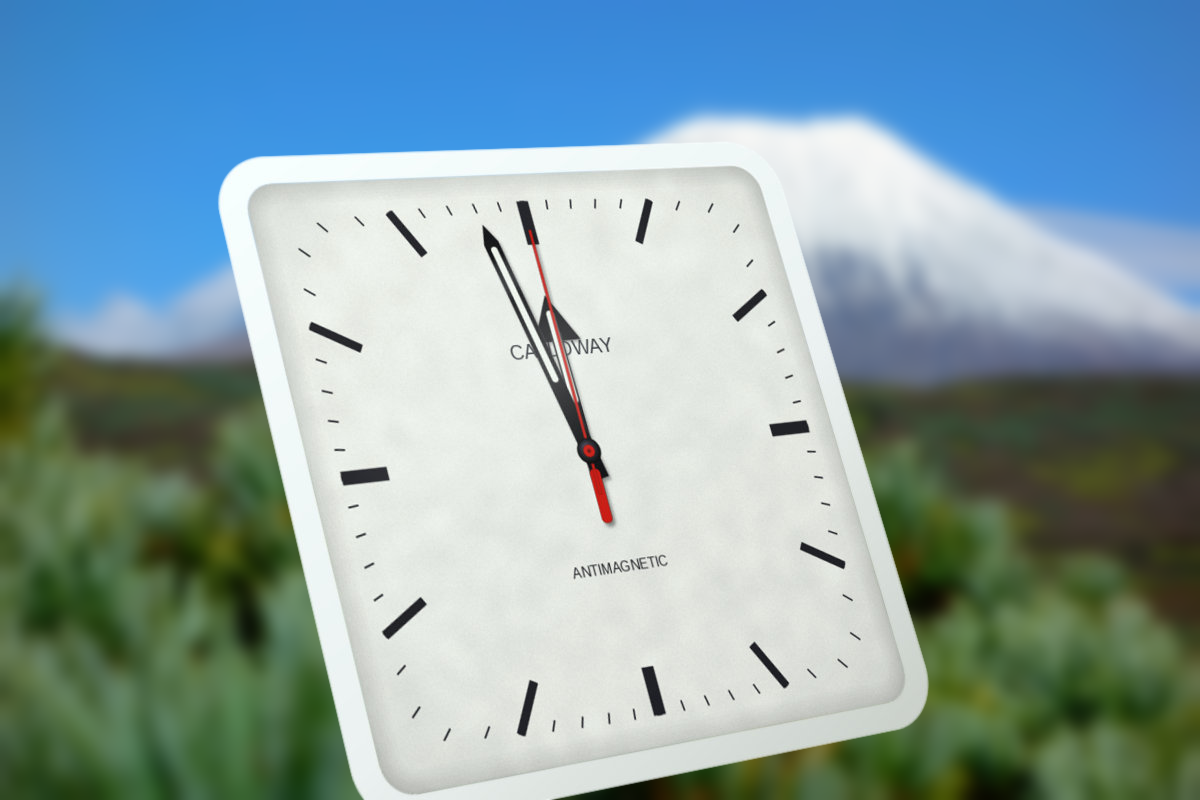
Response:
11.58.00
